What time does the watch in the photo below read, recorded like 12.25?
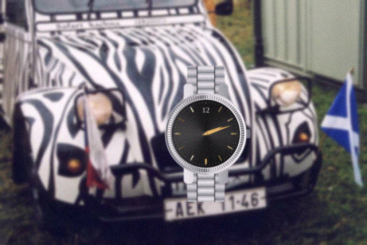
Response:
2.12
